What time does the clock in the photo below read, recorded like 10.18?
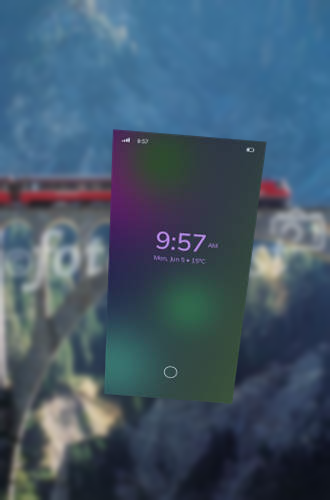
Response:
9.57
